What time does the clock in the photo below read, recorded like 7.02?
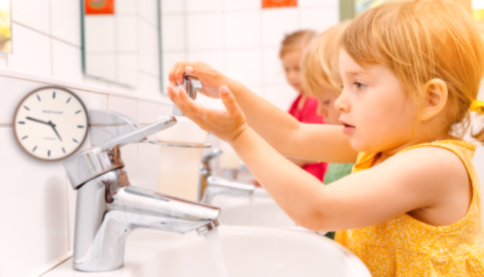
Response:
4.47
